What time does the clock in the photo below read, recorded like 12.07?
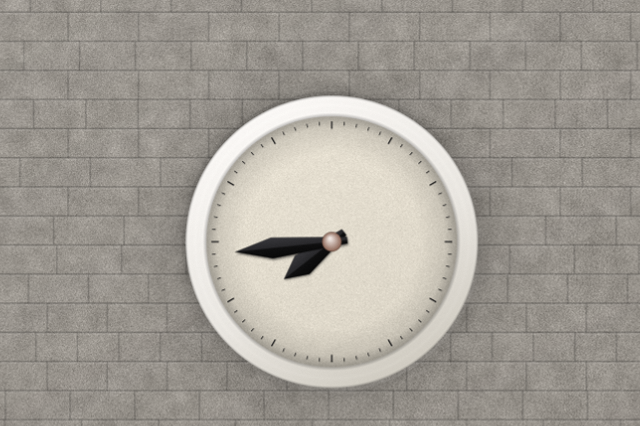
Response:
7.44
